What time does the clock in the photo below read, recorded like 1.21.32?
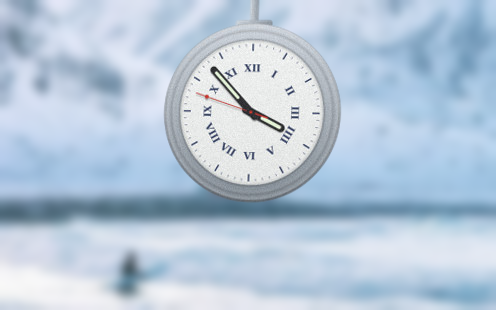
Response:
3.52.48
